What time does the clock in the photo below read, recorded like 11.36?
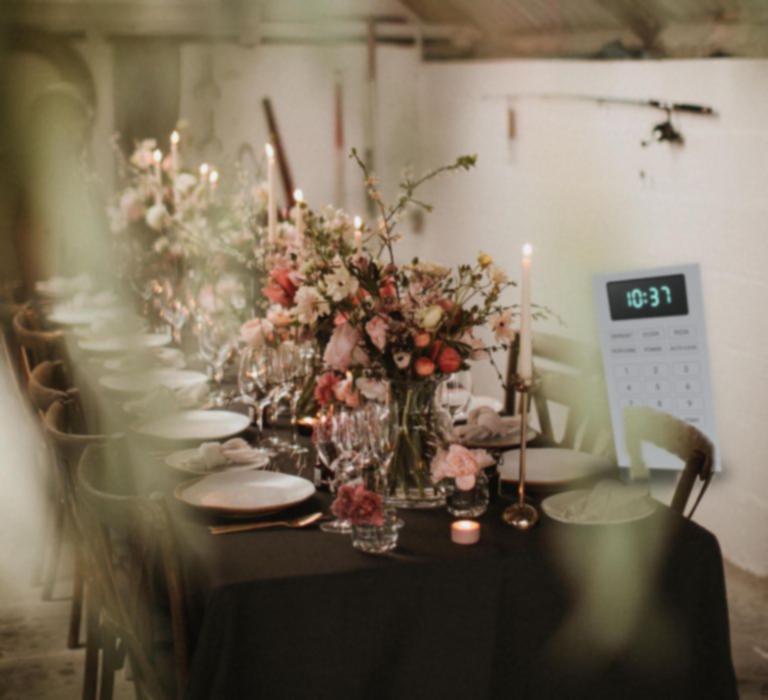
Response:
10.37
